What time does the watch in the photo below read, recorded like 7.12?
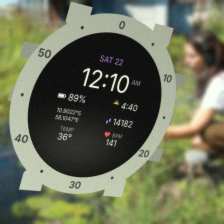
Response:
12.10
